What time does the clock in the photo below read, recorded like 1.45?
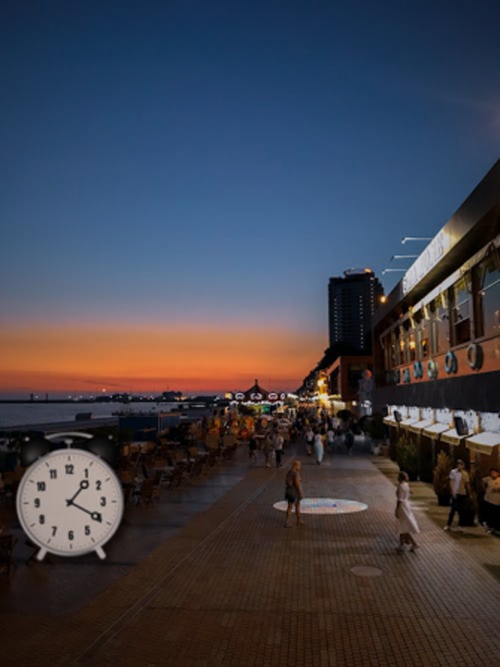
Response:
1.20
